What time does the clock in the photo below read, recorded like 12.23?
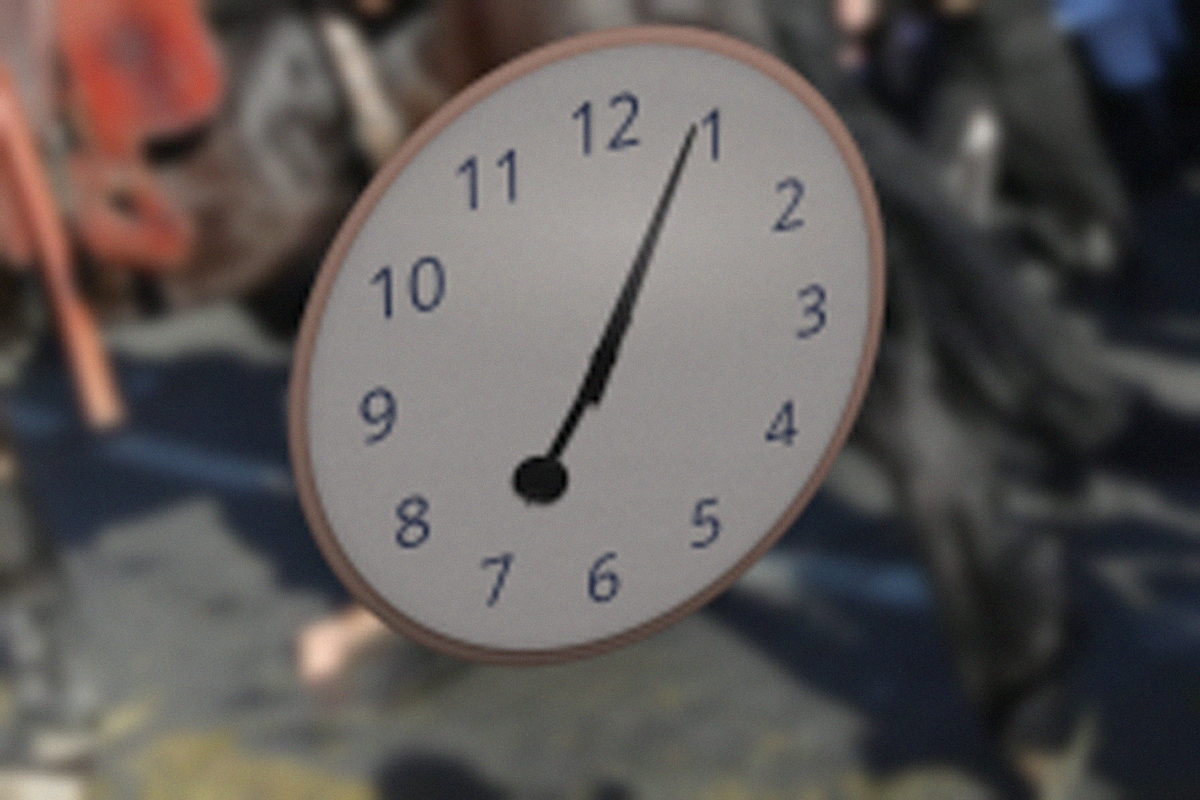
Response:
7.04
